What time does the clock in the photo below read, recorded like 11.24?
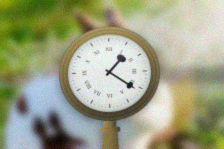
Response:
1.21
